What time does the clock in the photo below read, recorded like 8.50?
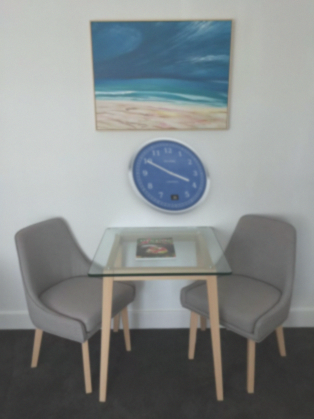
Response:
3.50
